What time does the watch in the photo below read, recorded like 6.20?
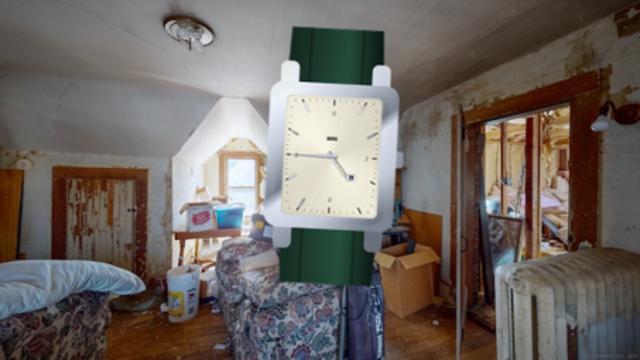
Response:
4.45
